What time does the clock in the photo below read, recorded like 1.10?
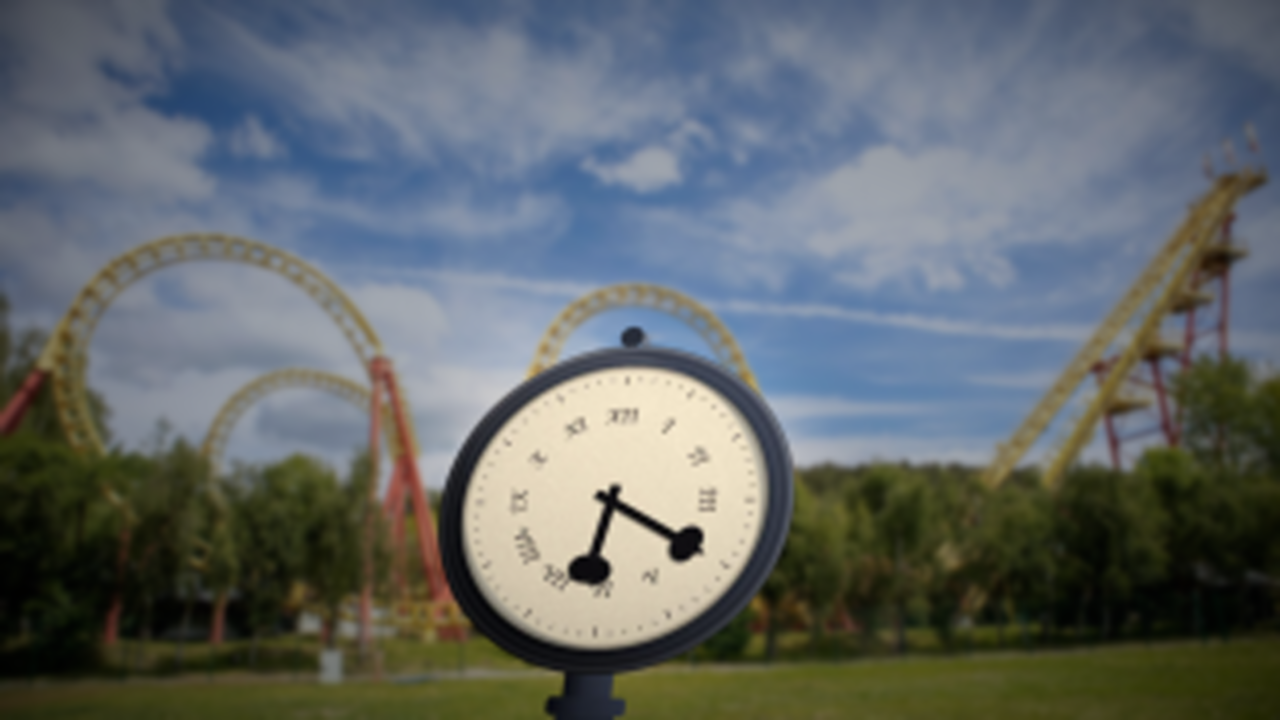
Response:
6.20
